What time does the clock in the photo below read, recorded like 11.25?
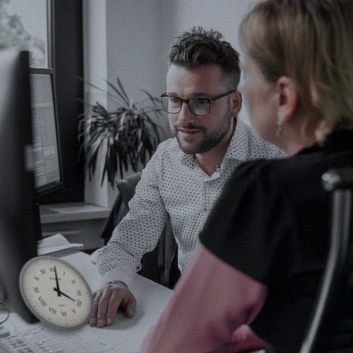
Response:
4.01
